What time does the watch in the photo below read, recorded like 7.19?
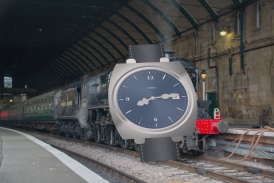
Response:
8.14
